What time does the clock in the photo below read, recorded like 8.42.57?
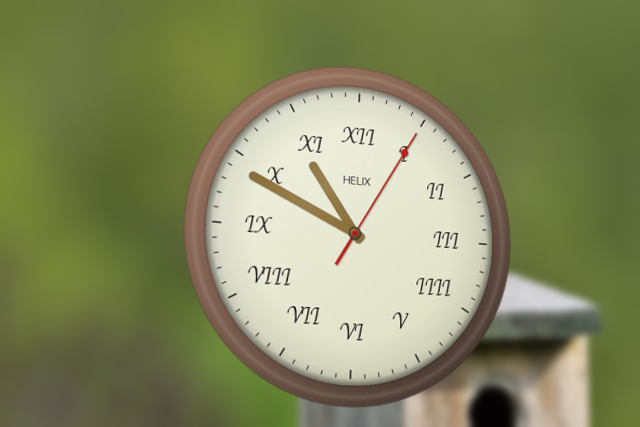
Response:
10.49.05
